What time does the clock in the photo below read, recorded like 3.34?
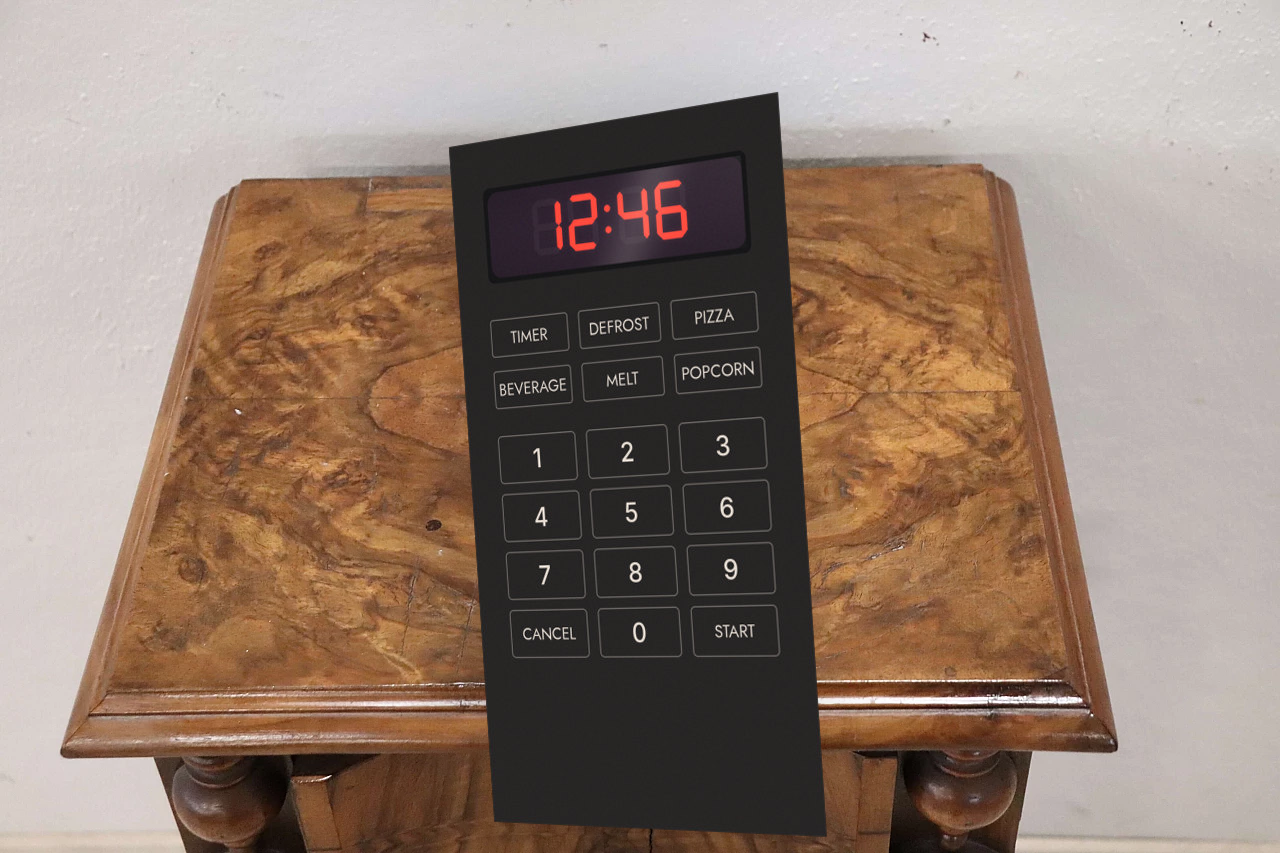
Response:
12.46
